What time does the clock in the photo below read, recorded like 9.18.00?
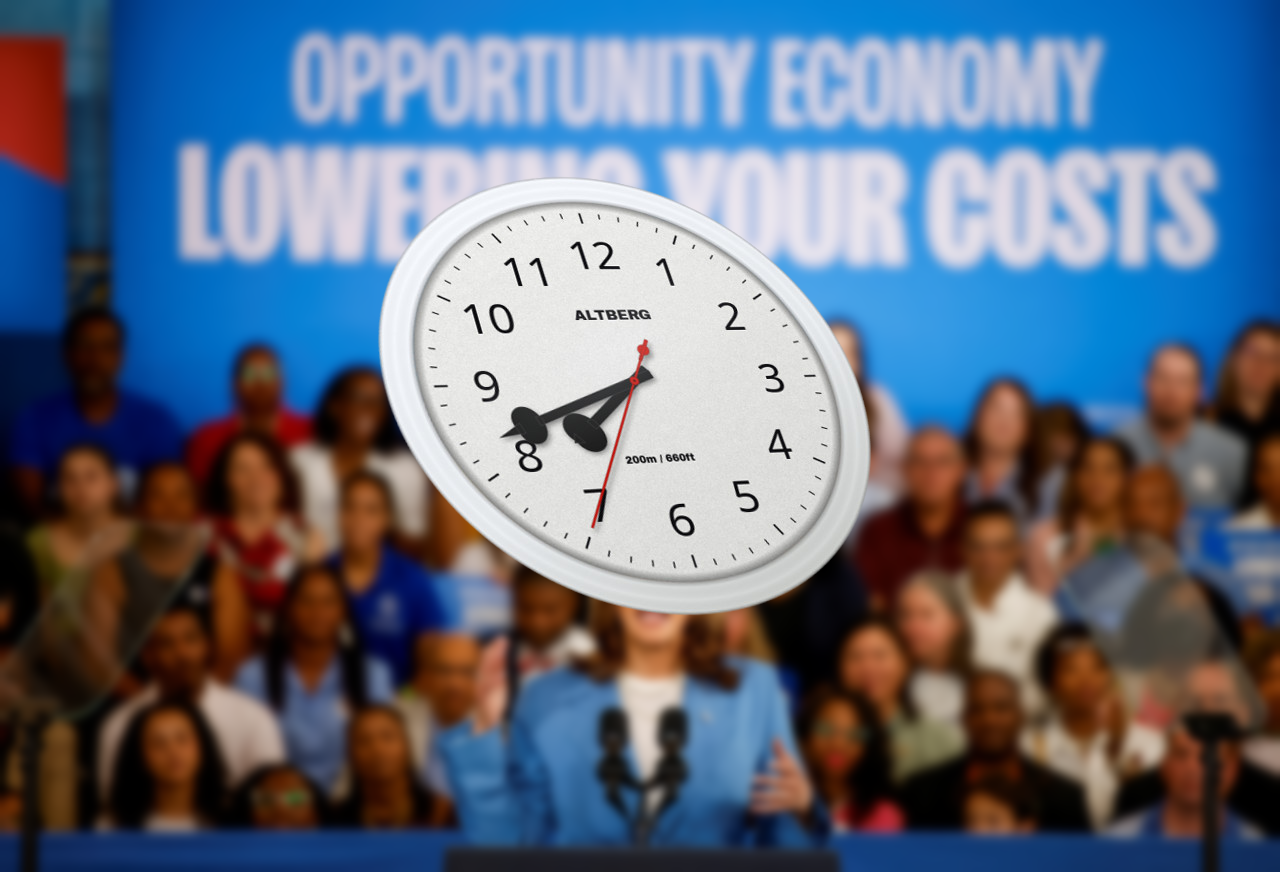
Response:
7.41.35
